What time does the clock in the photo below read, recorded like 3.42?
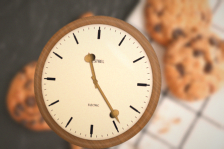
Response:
11.24
